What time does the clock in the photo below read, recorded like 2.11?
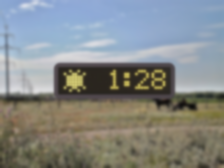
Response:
1.28
